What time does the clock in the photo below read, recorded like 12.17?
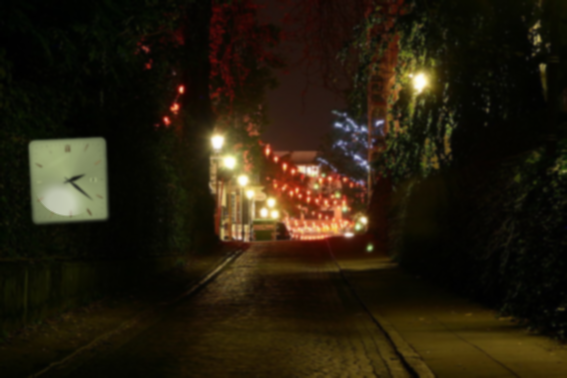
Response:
2.22
